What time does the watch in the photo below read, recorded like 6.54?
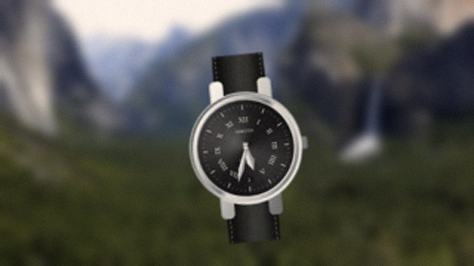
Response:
5.33
